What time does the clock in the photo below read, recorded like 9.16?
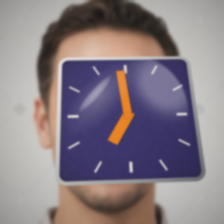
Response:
6.59
